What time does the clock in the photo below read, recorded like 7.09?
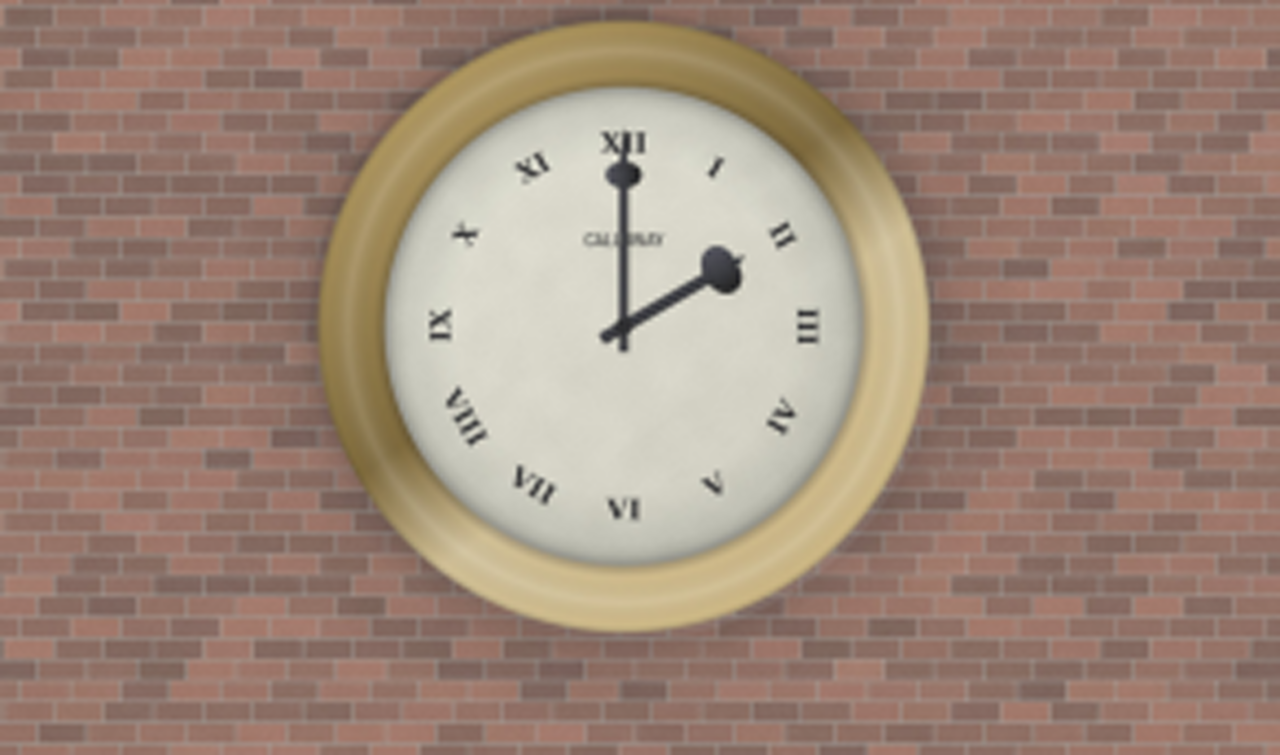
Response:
2.00
